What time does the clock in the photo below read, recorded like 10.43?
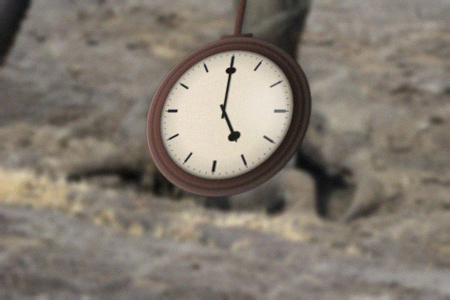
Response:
5.00
